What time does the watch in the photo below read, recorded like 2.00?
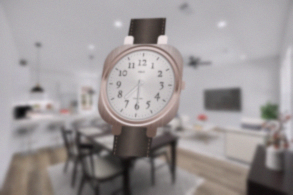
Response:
7.30
